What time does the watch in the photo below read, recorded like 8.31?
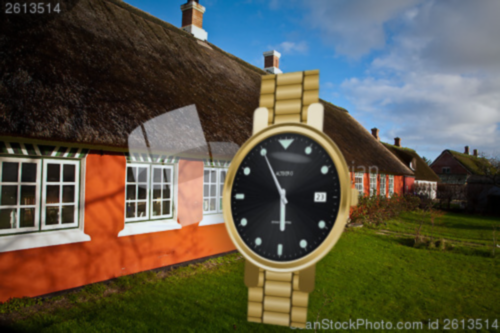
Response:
5.55
